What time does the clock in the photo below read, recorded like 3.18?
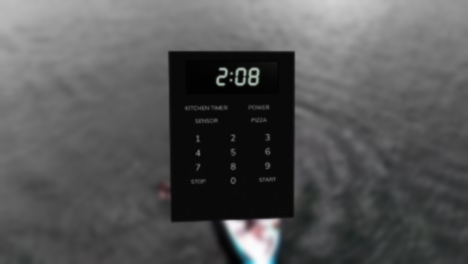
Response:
2.08
